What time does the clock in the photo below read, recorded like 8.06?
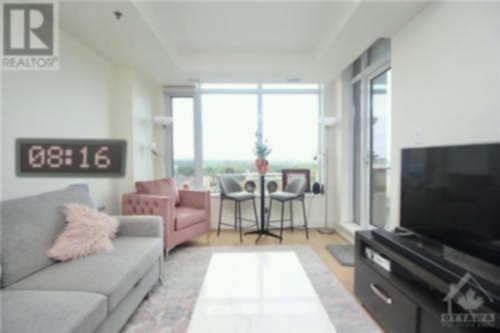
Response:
8.16
